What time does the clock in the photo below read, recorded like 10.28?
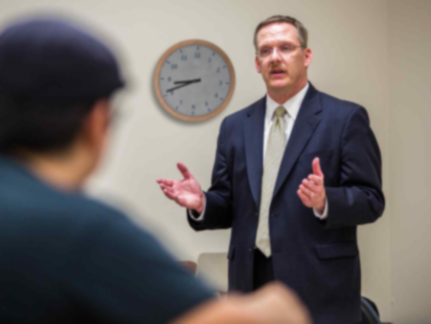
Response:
8.41
